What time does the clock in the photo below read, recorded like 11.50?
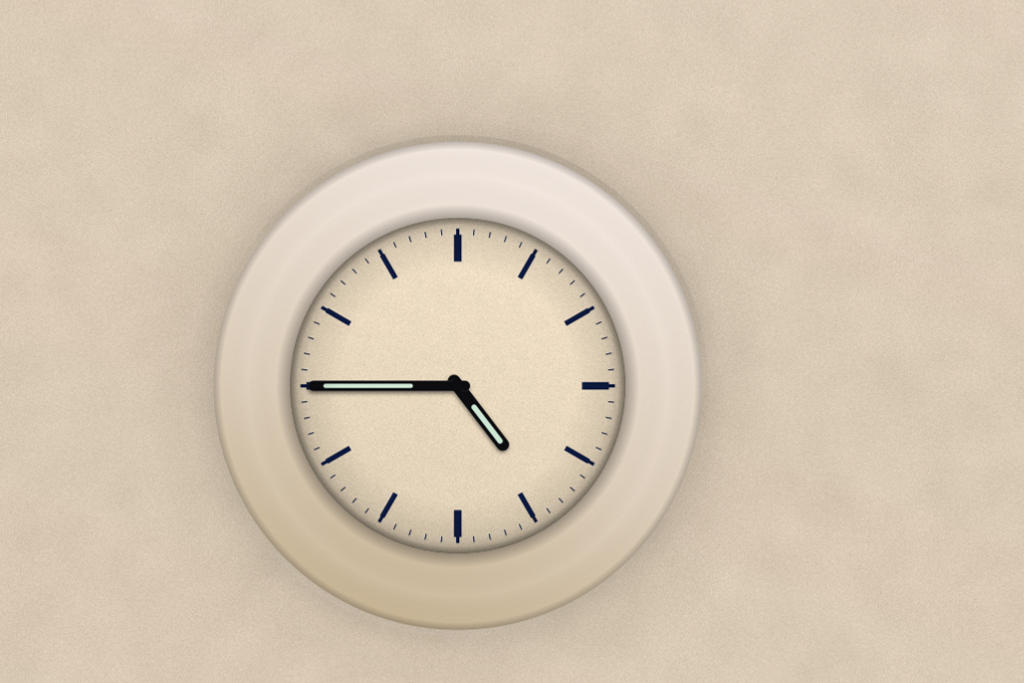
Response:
4.45
